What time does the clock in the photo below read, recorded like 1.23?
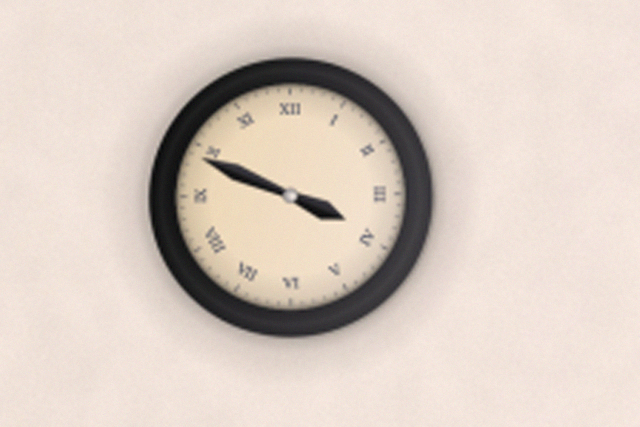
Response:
3.49
